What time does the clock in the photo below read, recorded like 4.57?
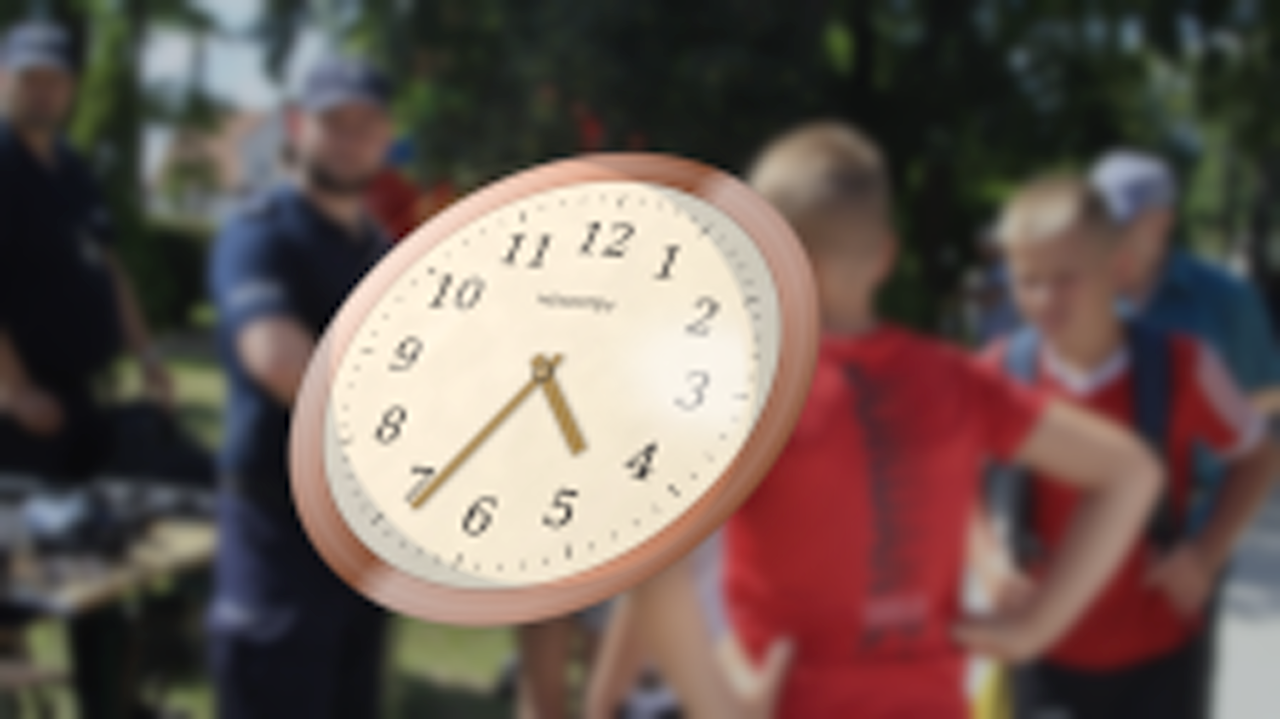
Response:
4.34
